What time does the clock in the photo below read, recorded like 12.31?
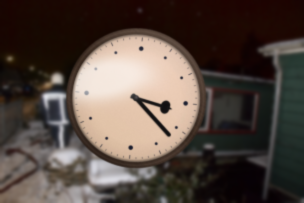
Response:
3.22
